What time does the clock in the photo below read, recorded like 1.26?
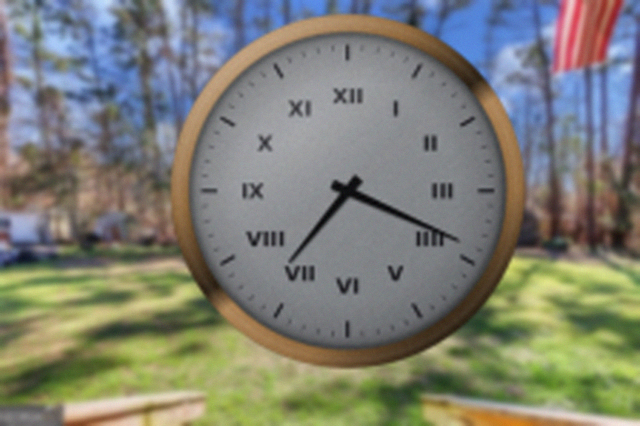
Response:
7.19
